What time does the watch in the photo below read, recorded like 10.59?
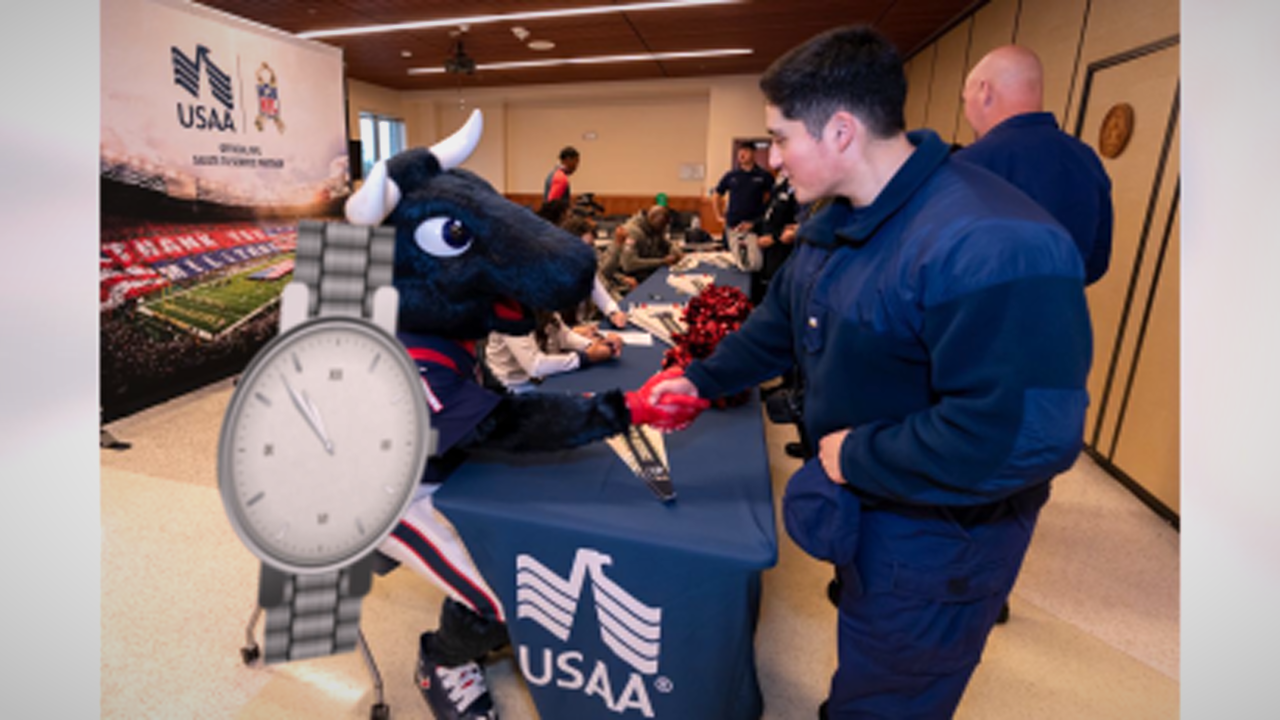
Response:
10.53
